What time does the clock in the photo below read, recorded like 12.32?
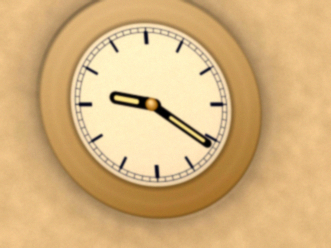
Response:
9.21
